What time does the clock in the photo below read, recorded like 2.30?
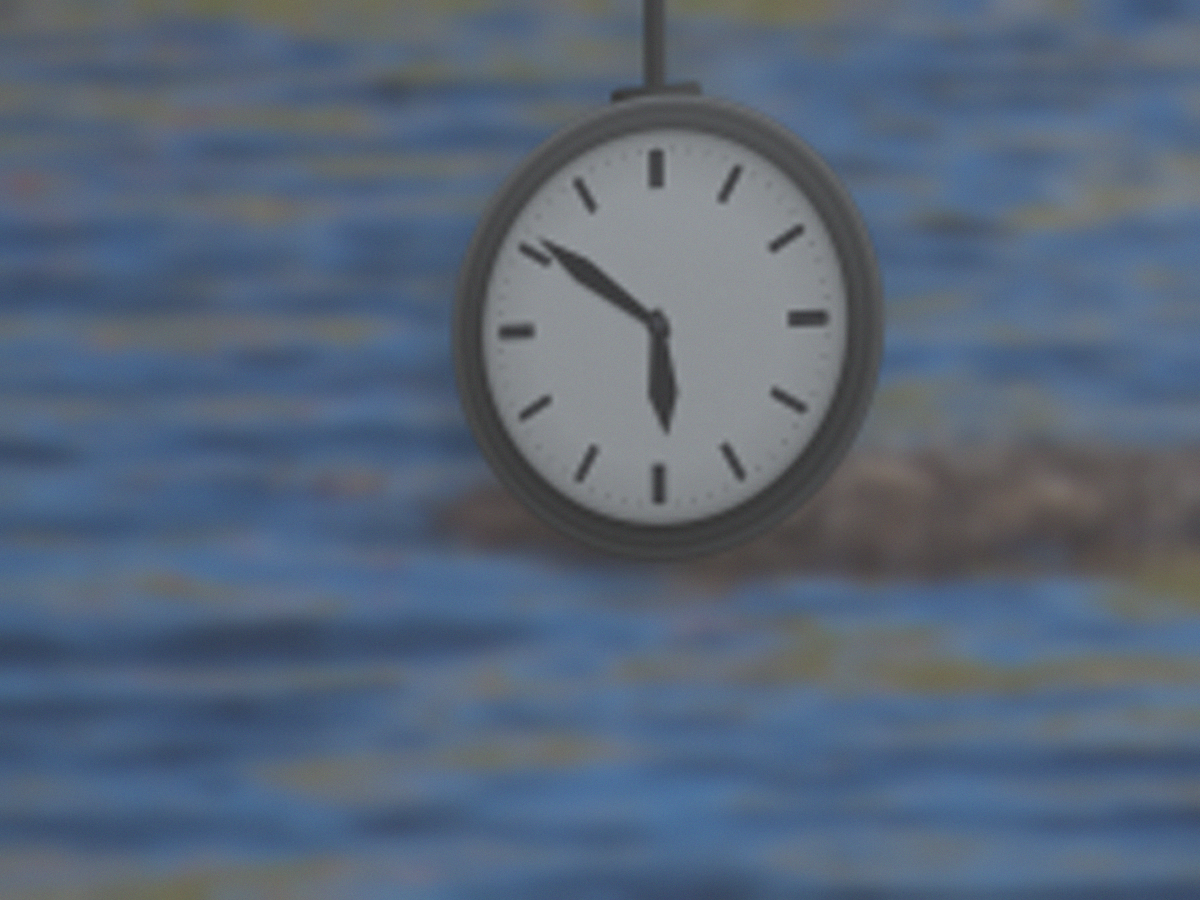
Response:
5.51
